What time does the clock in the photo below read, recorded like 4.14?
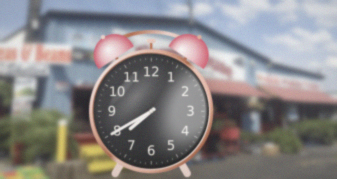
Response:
7.40
